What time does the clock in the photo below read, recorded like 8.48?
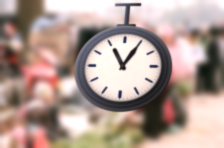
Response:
11.05
